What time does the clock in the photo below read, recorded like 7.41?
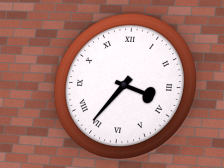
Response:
3.36
